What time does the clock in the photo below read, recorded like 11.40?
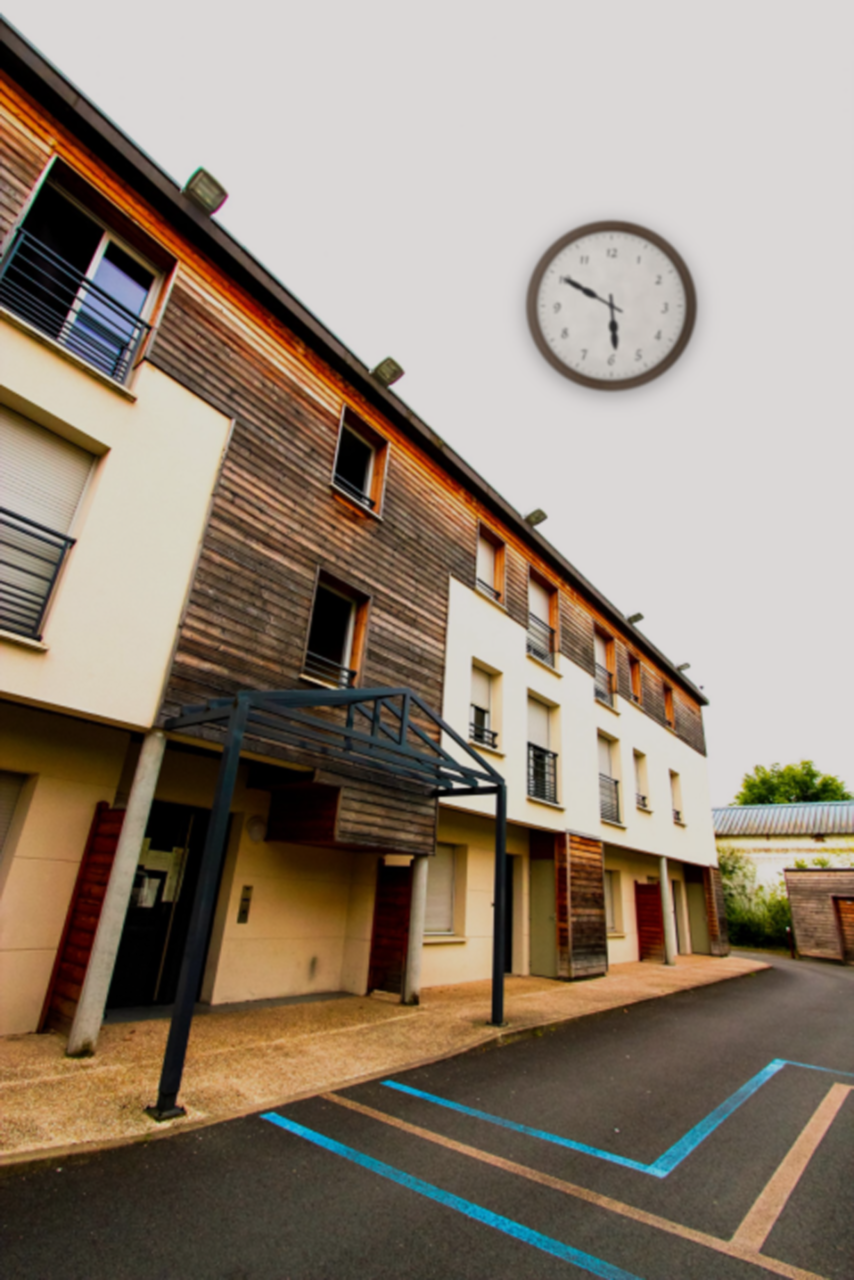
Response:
5.50
